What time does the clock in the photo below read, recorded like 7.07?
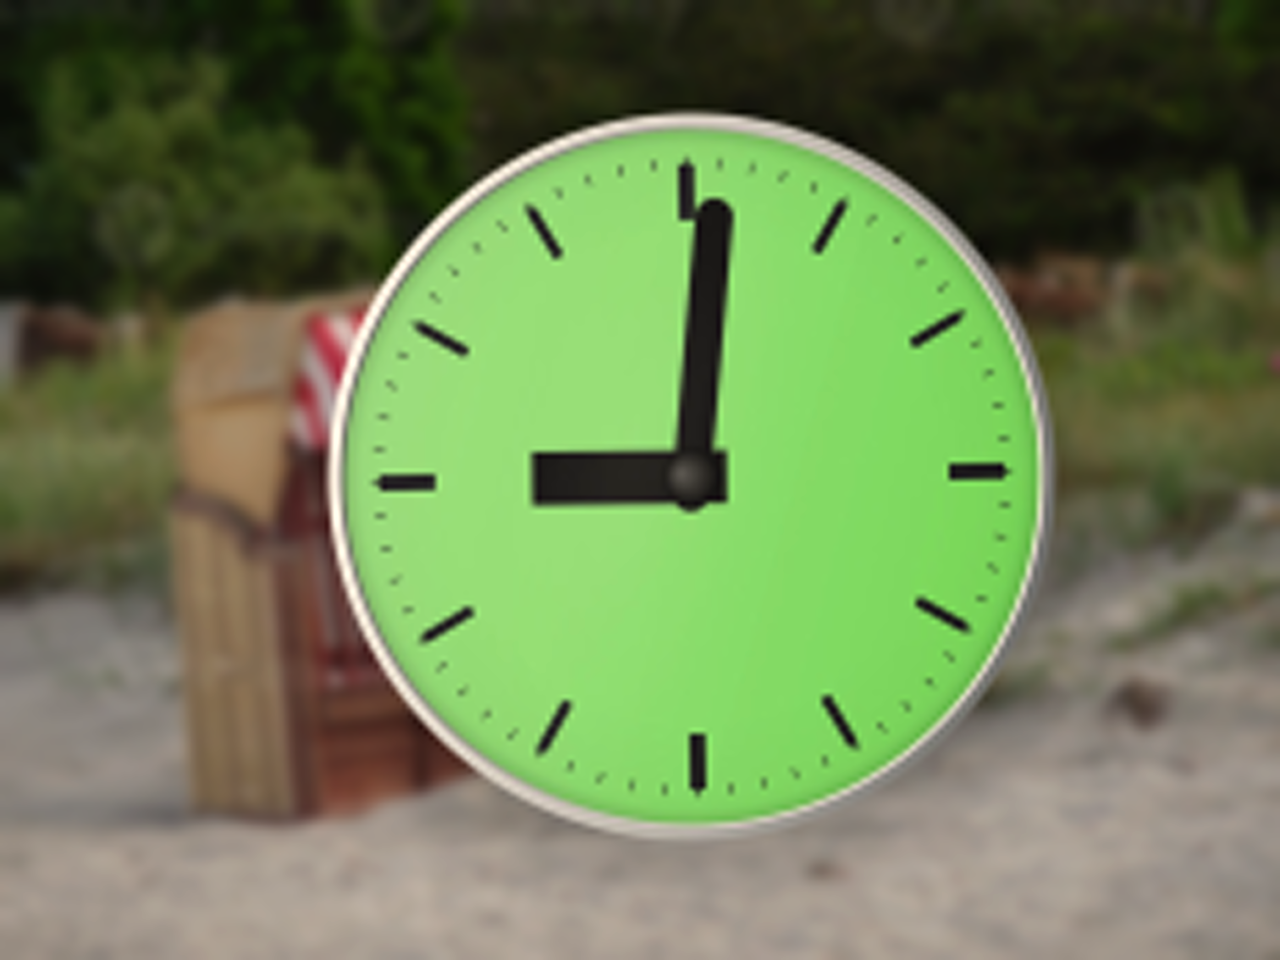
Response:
9.01
